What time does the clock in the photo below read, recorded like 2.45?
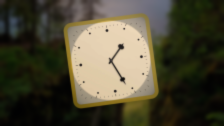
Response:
1.26
